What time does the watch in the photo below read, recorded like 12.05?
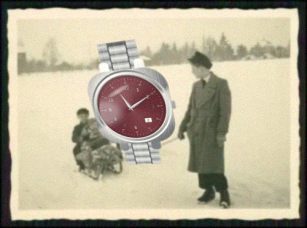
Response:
11.10
